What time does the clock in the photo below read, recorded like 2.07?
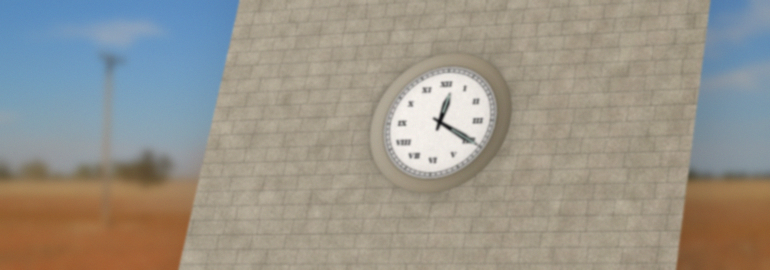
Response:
12.20
